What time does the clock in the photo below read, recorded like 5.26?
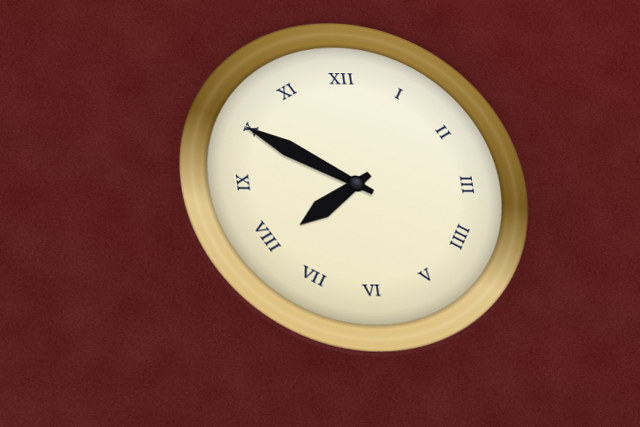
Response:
7.50
